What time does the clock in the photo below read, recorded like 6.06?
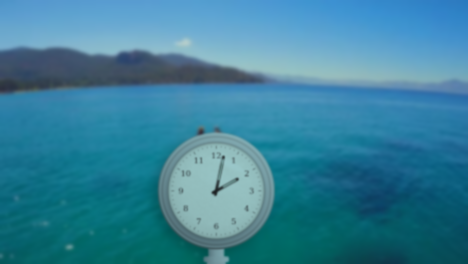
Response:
2.02
